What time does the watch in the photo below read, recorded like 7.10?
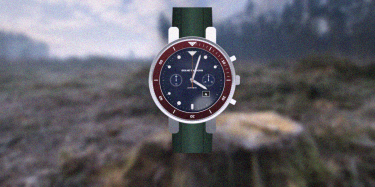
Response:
4.03
